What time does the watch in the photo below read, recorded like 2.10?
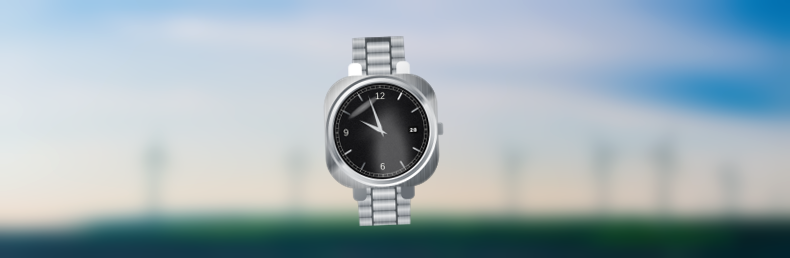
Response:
9.57
